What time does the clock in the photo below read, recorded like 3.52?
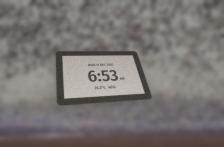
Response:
6.53
